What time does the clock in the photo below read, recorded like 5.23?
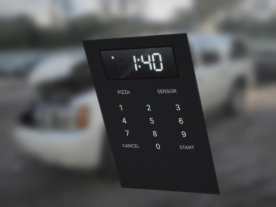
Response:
1.40
